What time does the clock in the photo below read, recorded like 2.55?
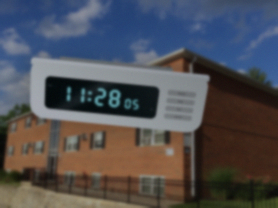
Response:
11.28
